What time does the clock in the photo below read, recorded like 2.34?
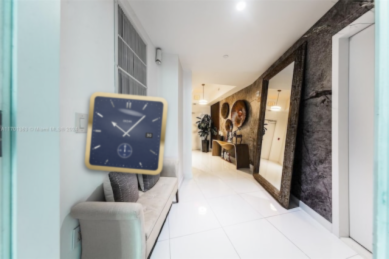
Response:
10.07
